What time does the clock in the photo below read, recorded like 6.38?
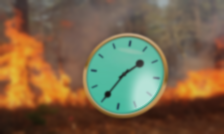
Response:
1.35
